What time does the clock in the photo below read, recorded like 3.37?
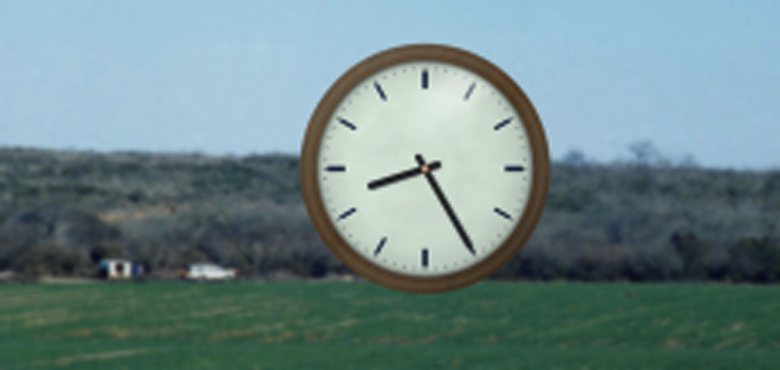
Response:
8.25
